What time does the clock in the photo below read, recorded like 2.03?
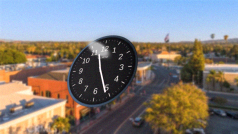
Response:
11.26
